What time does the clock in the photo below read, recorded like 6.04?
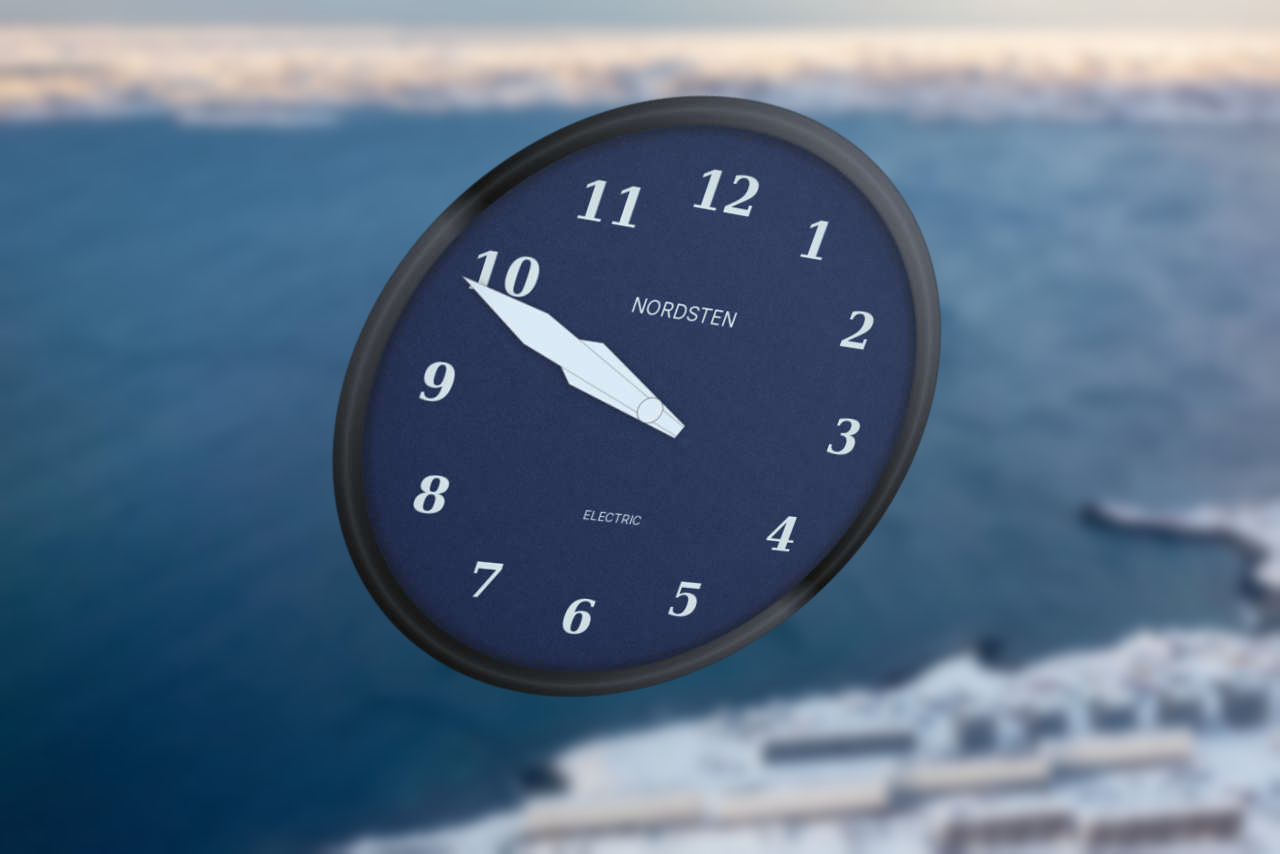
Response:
9.49
